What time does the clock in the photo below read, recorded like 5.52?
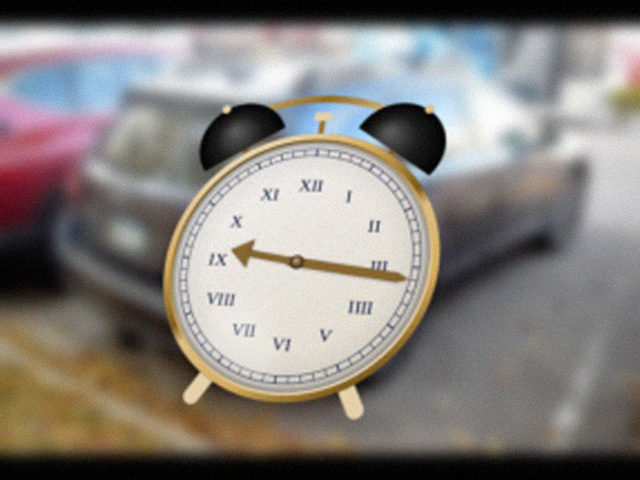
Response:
9.16
